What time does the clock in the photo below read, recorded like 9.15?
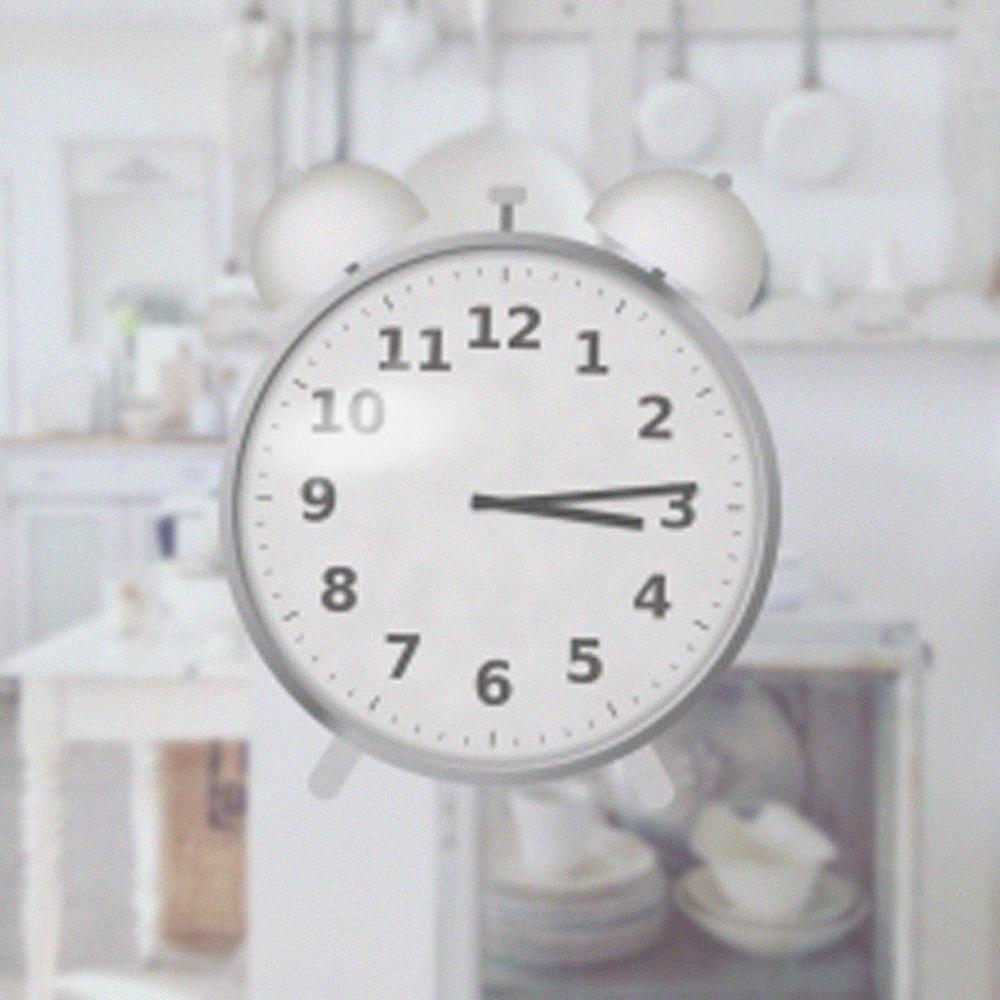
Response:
3.14
